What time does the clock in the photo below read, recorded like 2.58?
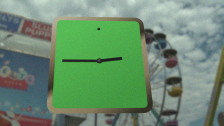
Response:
2.45
